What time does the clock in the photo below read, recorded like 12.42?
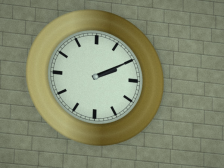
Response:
2.10
